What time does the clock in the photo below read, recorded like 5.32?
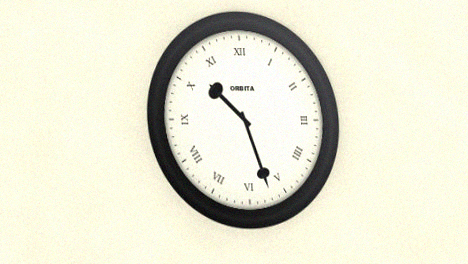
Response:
10.27
